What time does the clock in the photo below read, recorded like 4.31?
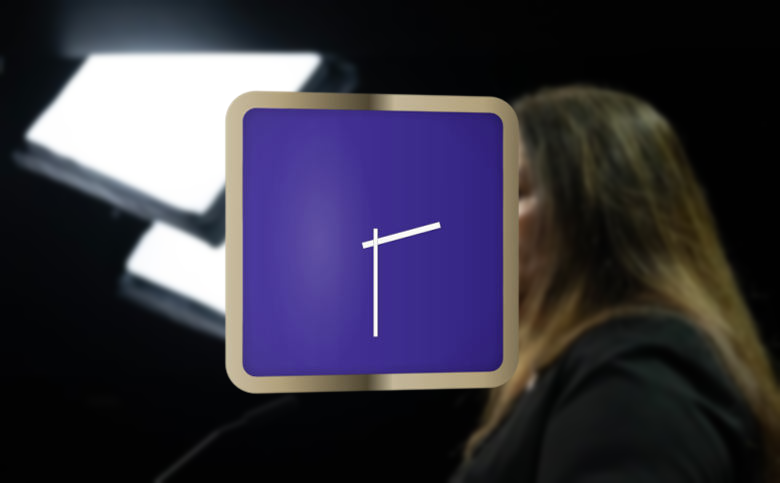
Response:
2.30
